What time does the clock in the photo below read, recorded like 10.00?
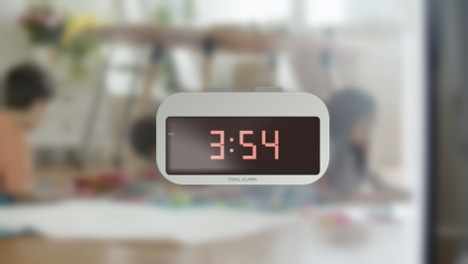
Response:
3.54
